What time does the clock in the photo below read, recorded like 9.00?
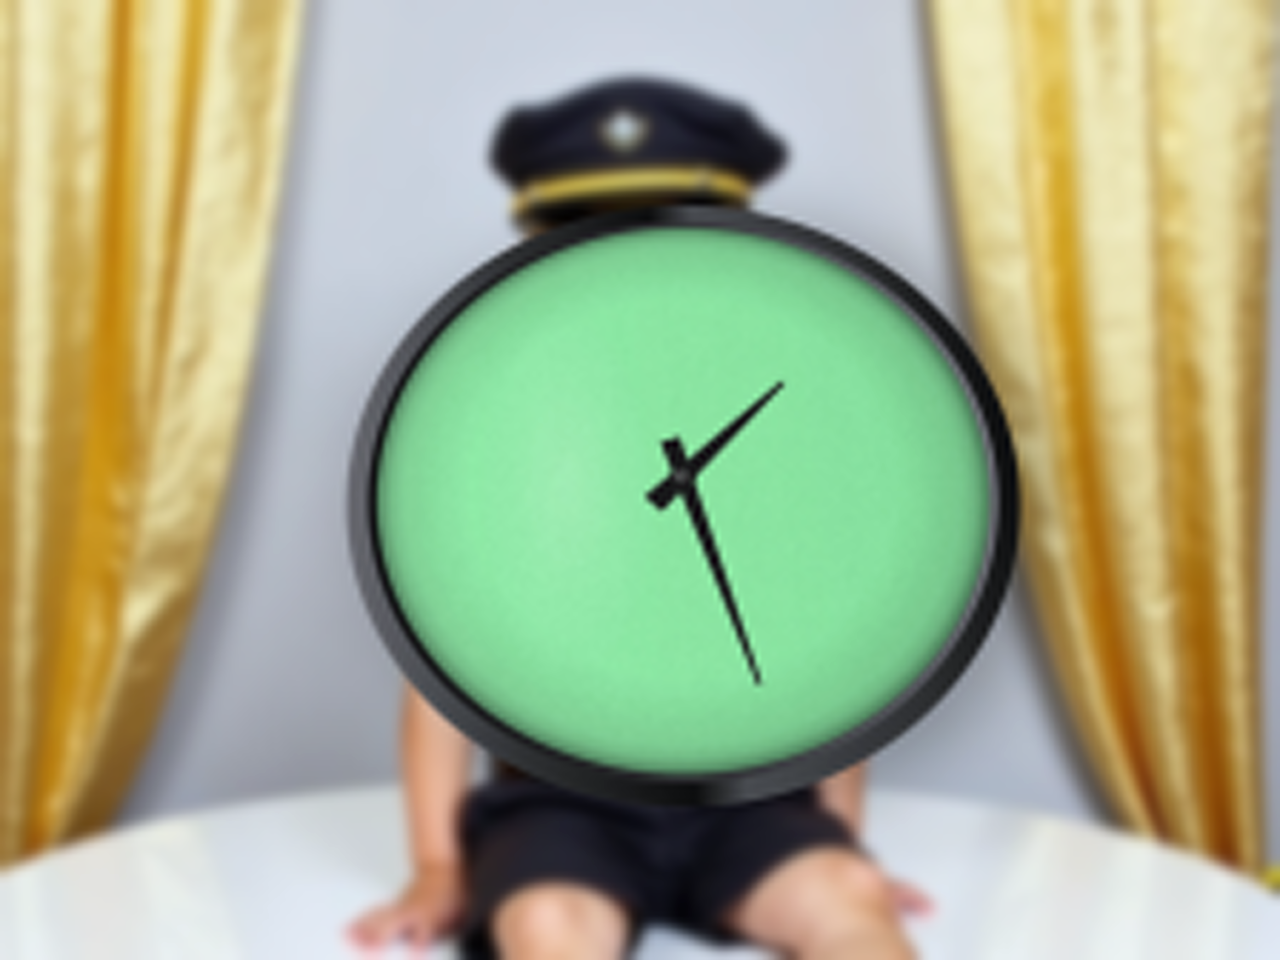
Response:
1.27
